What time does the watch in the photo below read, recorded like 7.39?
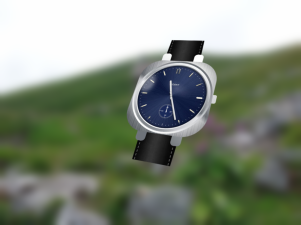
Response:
11.26
